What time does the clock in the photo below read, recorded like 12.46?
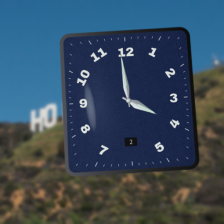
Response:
3.59
